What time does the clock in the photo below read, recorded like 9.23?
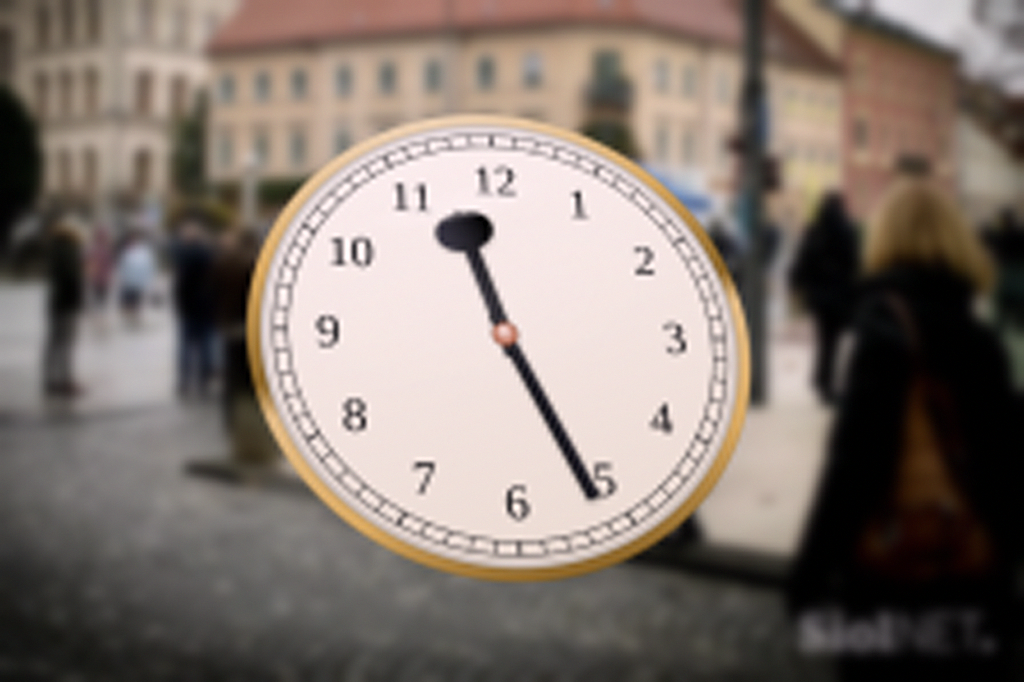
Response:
11.26
